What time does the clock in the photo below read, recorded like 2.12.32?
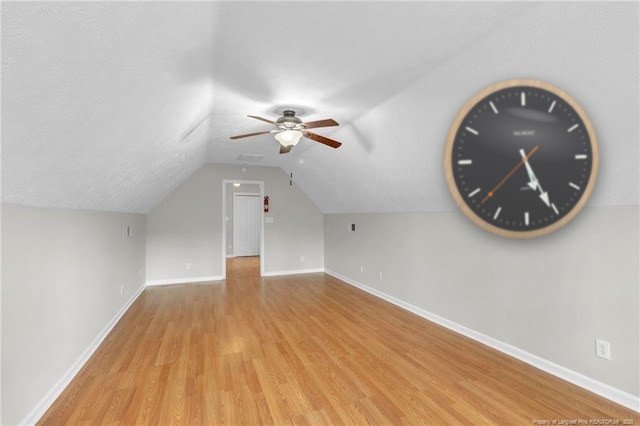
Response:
5.25.38
